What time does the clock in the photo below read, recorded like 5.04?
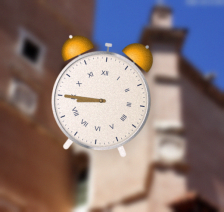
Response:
8.45
